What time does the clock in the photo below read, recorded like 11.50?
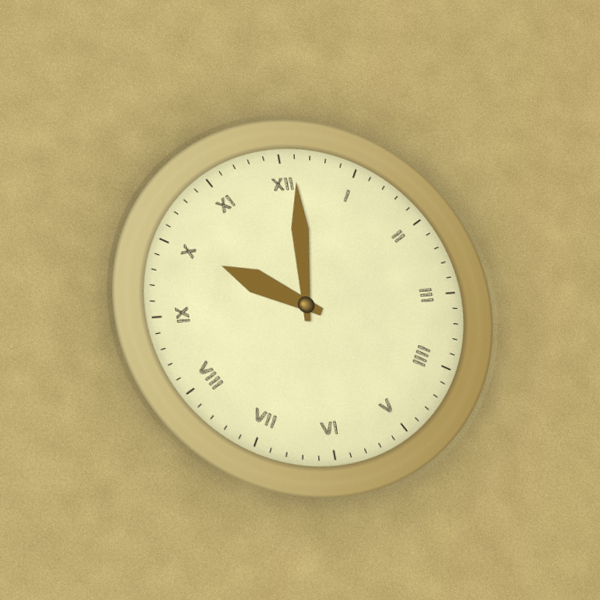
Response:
10.01
